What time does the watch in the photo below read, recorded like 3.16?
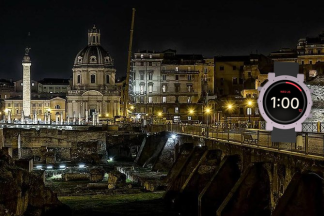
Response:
1.00
